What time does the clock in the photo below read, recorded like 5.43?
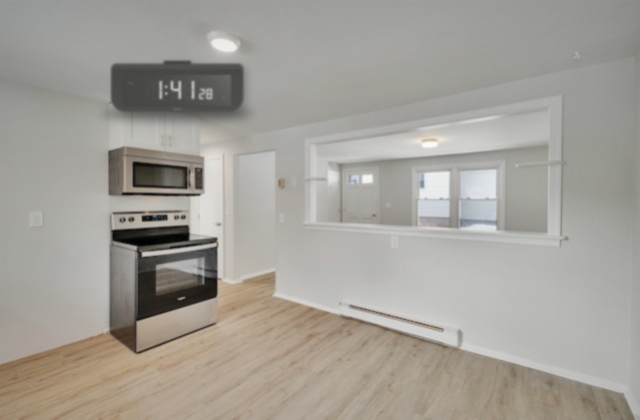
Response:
1.41
